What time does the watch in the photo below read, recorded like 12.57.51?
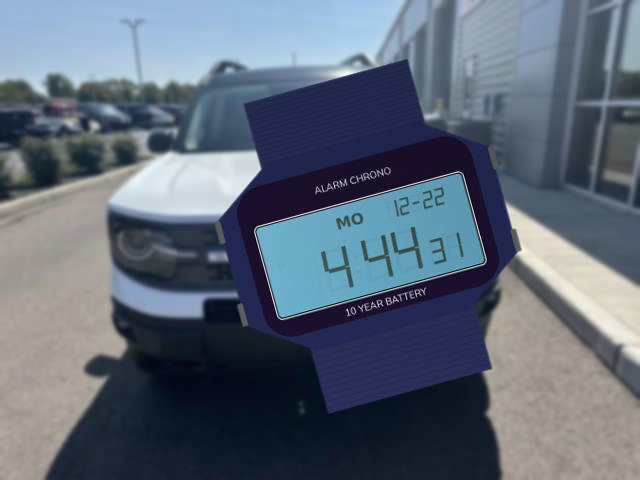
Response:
4.44.31
